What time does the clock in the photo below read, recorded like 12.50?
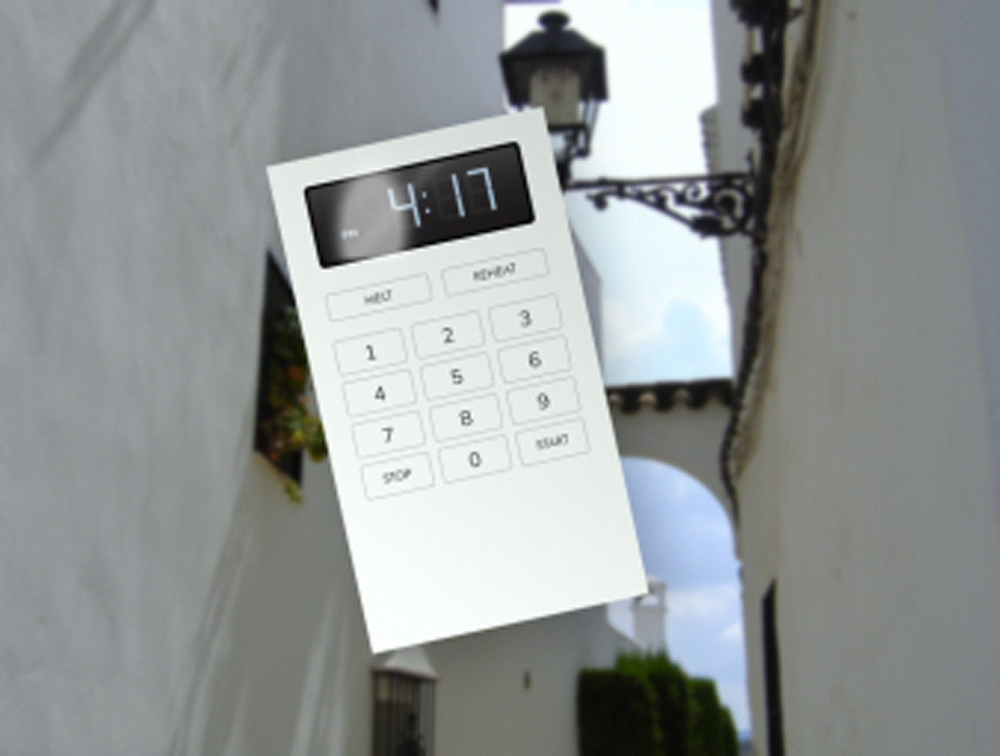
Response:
4.17
